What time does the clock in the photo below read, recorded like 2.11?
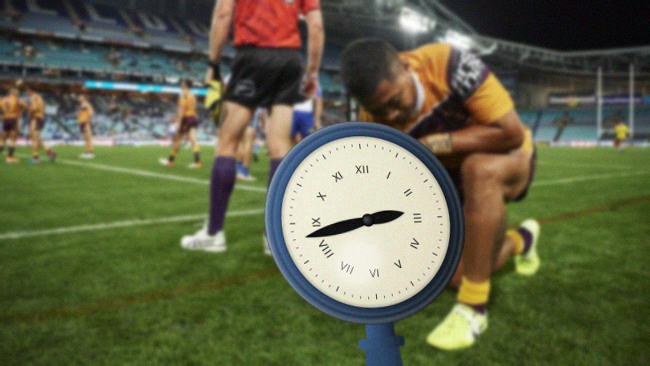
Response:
2.43
